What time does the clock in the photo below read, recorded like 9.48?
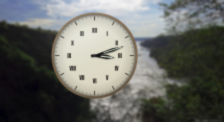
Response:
3.12
